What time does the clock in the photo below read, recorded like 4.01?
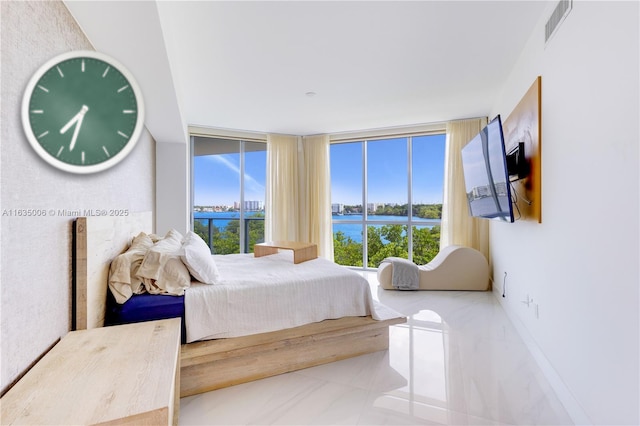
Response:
7.33
